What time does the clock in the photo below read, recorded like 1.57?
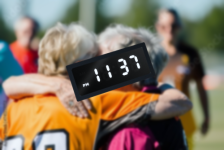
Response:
11.37
